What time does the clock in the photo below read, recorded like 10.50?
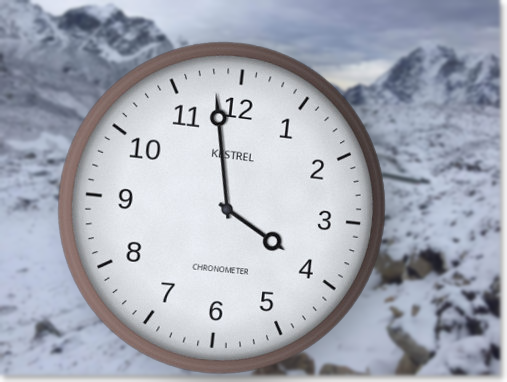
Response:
3.58
